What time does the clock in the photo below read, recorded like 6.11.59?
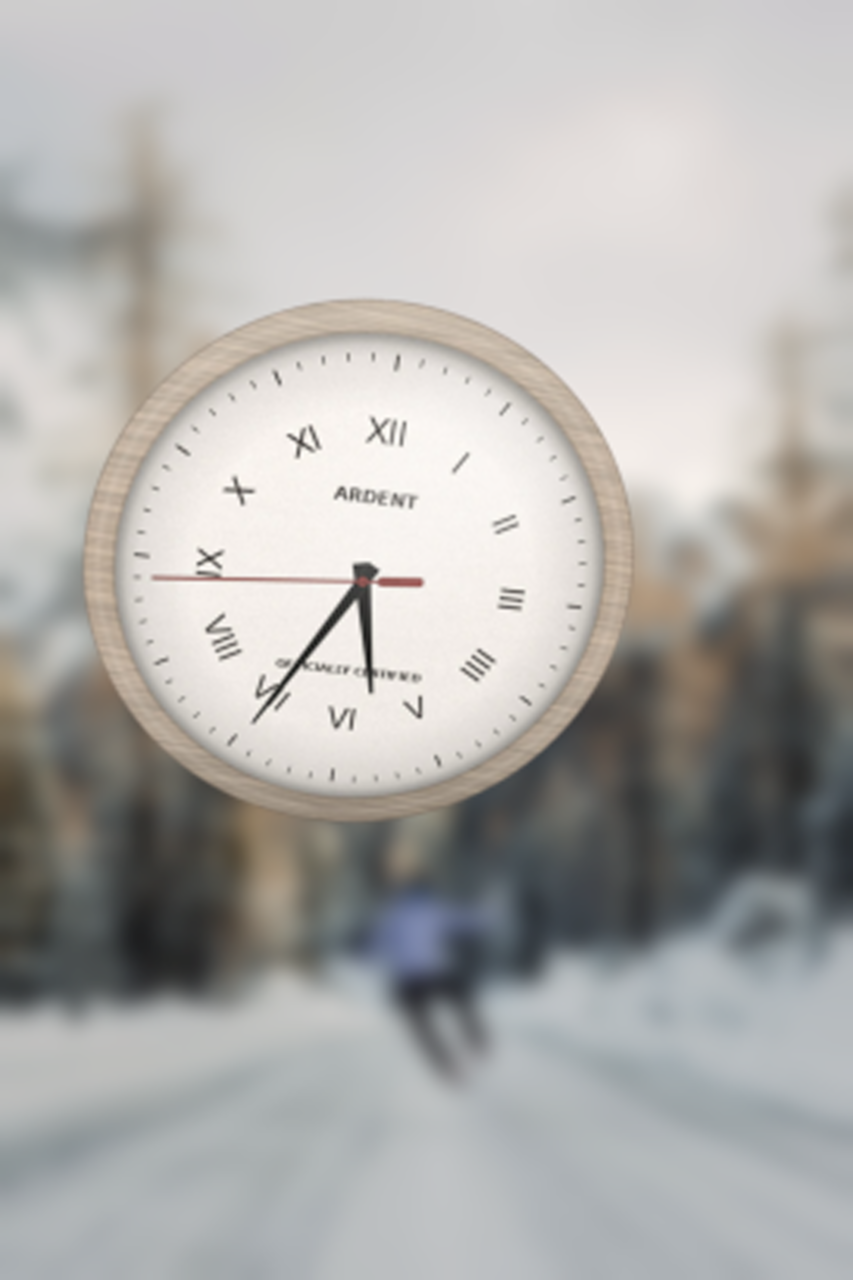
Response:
5.34.44
